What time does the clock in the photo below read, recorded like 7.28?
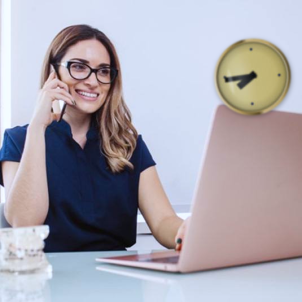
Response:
7.44
